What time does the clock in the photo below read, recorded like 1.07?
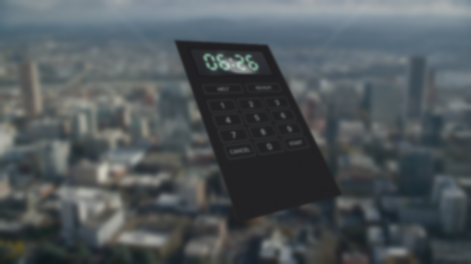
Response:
6.26
